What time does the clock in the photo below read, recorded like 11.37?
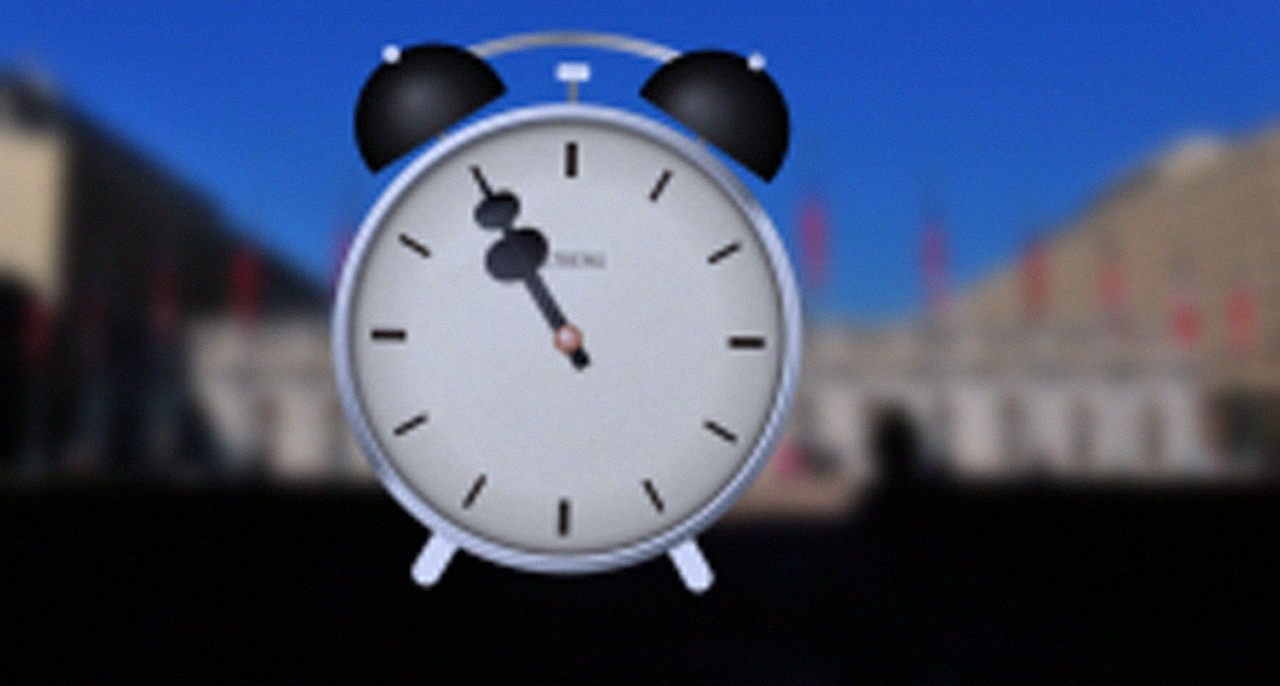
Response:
10.55
